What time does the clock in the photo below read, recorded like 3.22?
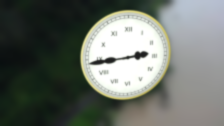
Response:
2.44
